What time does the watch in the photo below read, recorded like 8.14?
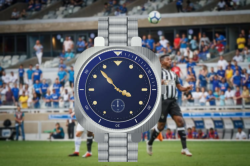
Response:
3.53
